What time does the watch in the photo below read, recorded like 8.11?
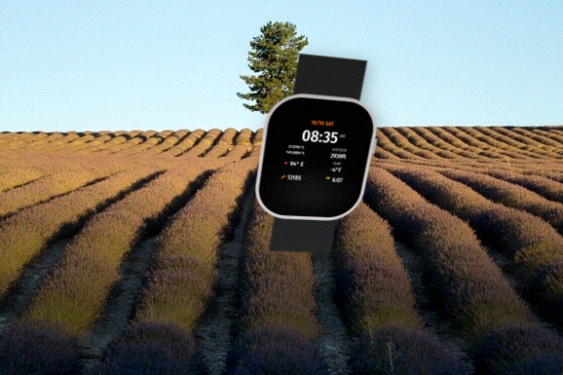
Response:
8.35
